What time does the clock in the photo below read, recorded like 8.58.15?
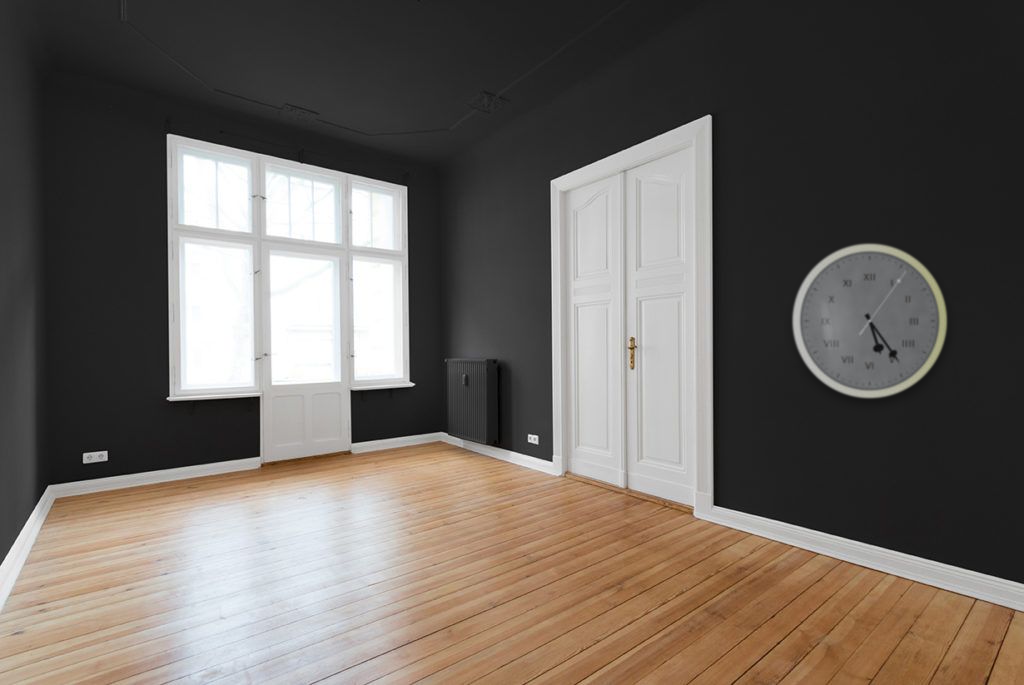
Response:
5.24.06
